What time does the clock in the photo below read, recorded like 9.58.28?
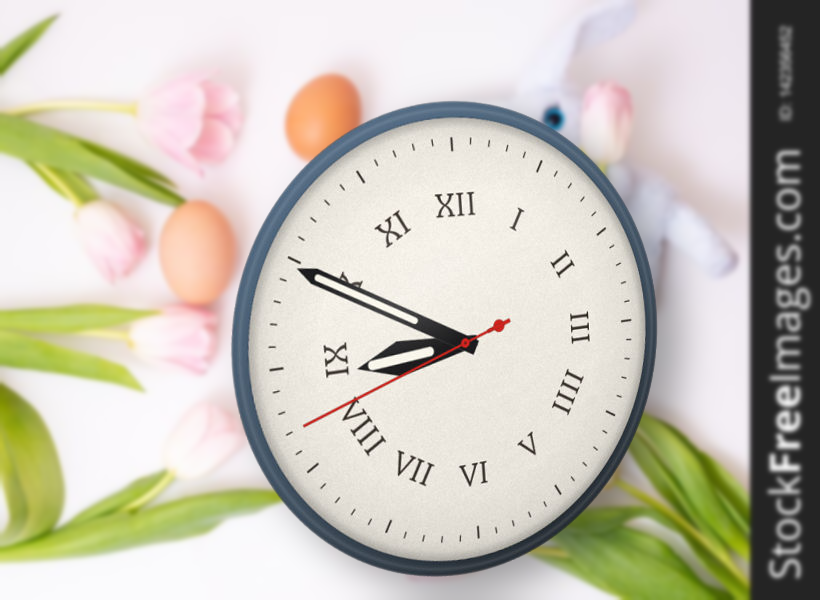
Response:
8.49.42
